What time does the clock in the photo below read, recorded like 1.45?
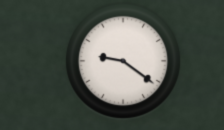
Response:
9.21
